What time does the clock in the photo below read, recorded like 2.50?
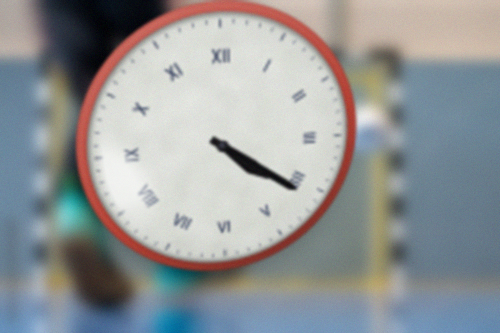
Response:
4.21
